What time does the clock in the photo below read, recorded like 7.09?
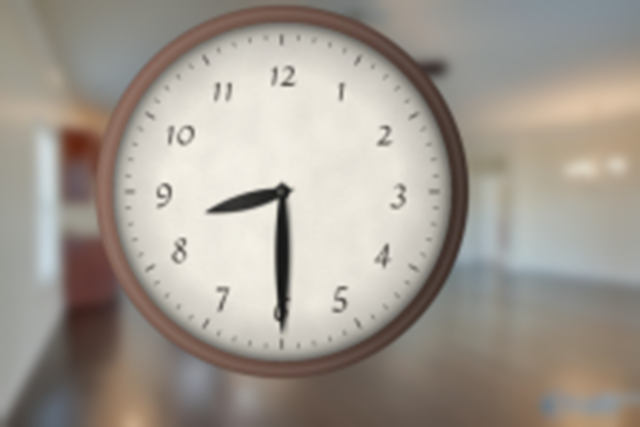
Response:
8.30
